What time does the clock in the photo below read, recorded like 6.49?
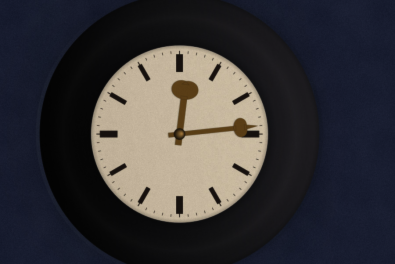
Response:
12.14
